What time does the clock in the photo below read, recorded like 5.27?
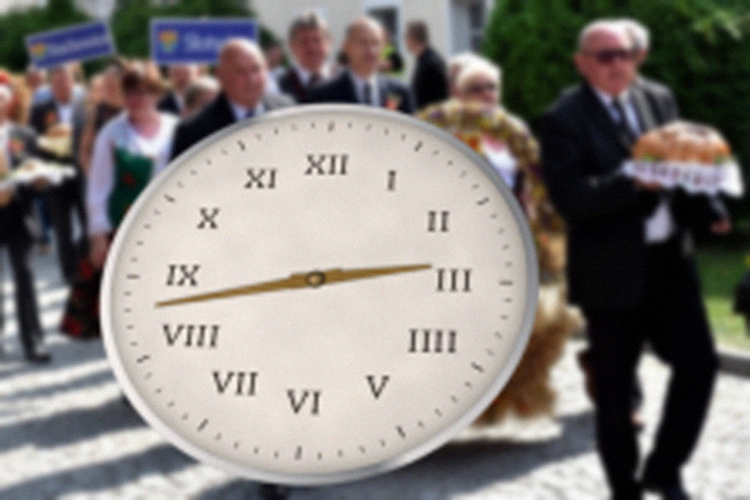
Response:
2.43
